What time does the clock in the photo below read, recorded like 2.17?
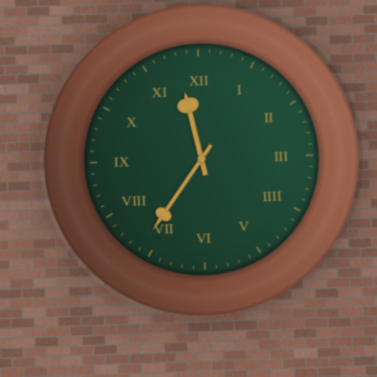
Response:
11.36
